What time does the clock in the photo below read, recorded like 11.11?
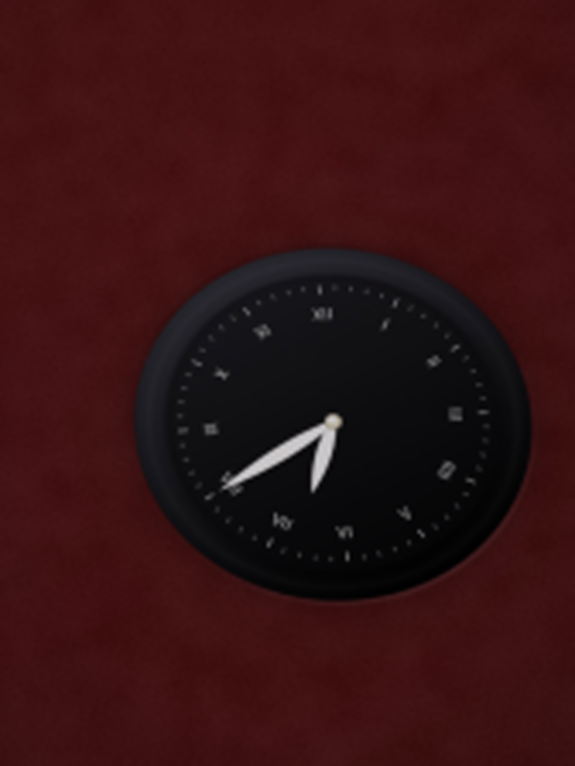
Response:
6.40
